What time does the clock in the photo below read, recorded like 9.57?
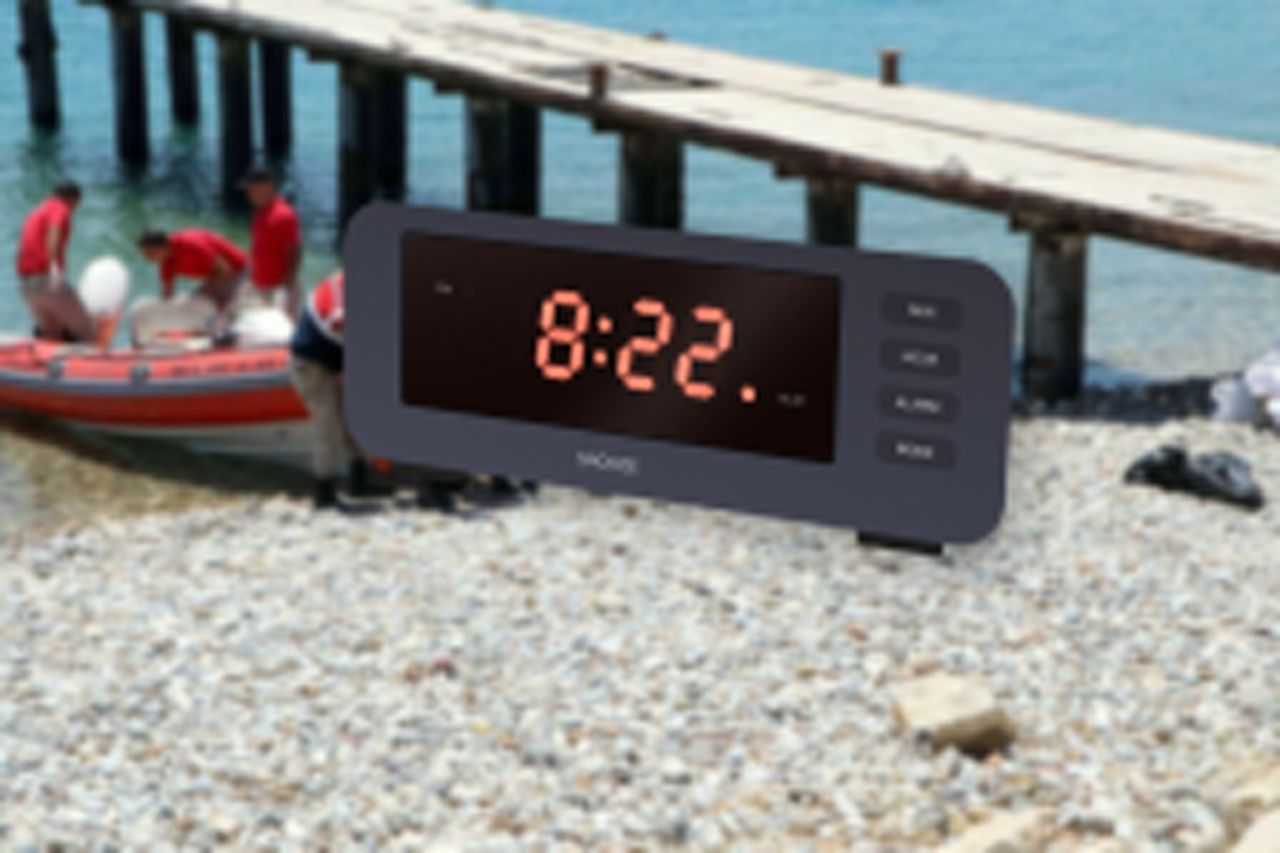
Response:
8.22
